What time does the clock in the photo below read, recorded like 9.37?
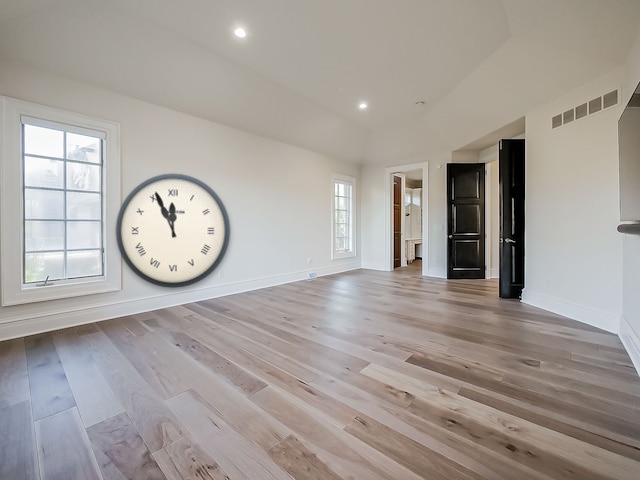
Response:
11.56
